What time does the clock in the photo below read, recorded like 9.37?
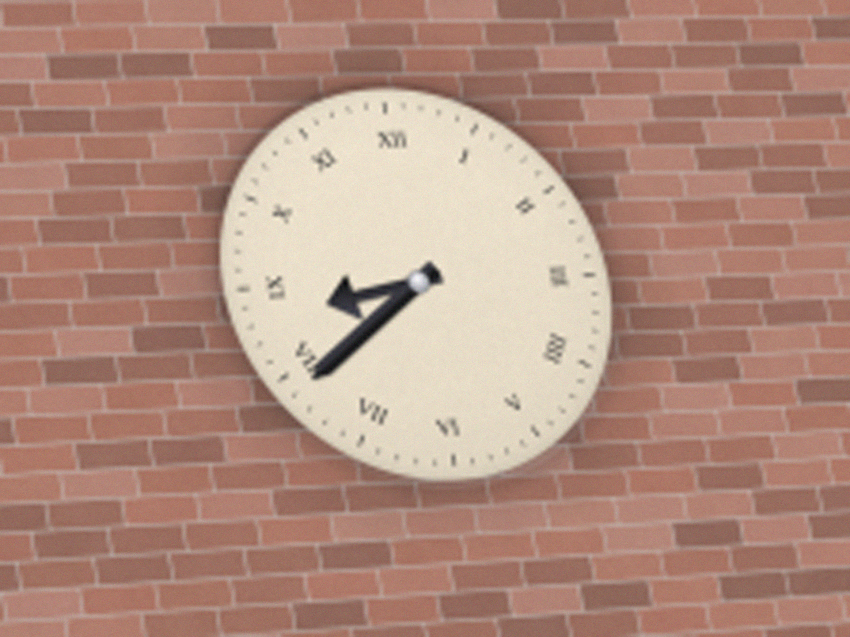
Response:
8.39
